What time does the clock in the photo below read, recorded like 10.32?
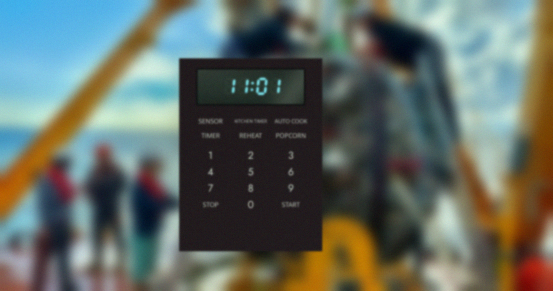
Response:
11.01
